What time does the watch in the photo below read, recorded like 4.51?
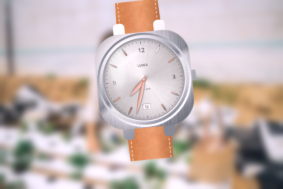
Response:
7.33
